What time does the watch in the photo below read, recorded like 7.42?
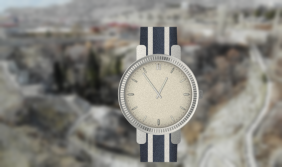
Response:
12.54
